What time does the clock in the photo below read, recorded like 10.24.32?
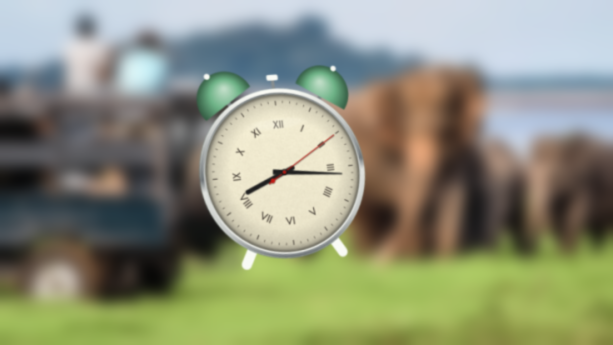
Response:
8.16.10
